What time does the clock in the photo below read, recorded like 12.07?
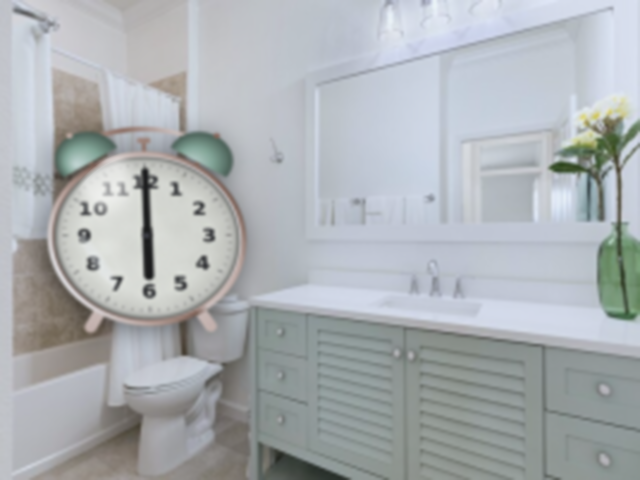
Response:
6.00
